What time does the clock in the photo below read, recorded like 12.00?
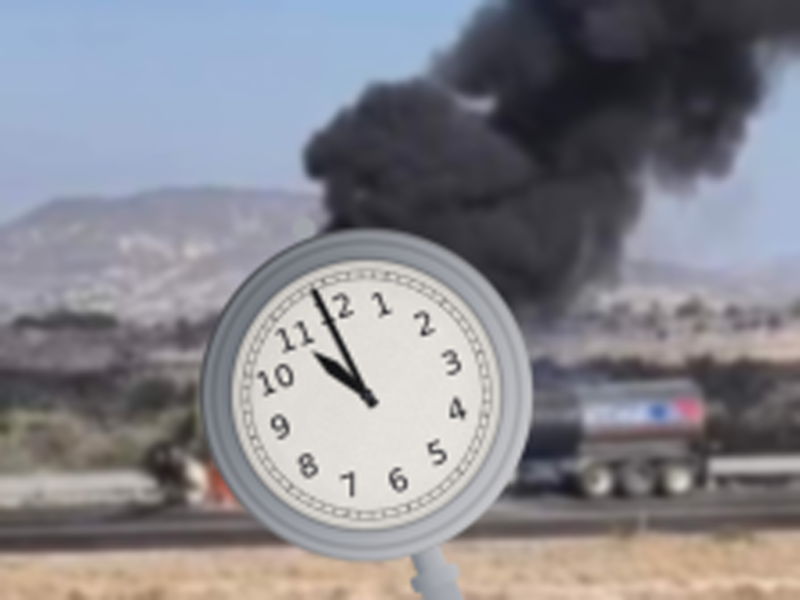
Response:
10.59
